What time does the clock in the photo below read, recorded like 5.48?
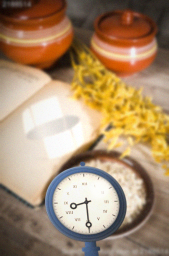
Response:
8.30
